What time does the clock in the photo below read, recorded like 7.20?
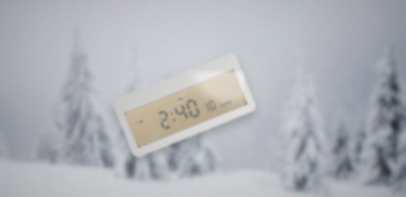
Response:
2.40
